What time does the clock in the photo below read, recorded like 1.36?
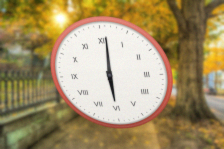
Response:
6.01
